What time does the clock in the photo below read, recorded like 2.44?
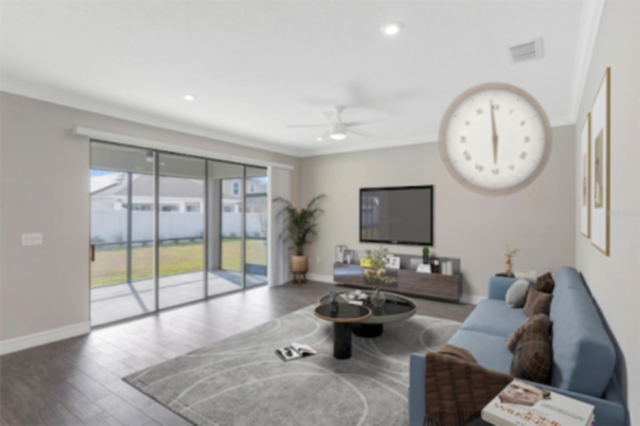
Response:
5.59
